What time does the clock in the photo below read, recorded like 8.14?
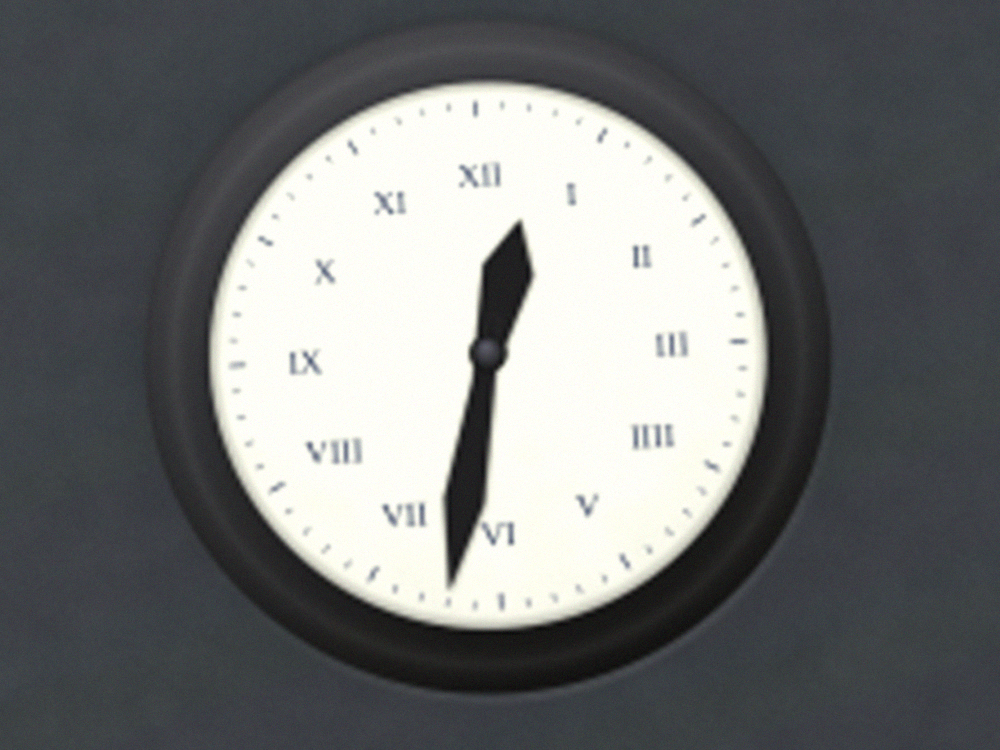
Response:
12.32
